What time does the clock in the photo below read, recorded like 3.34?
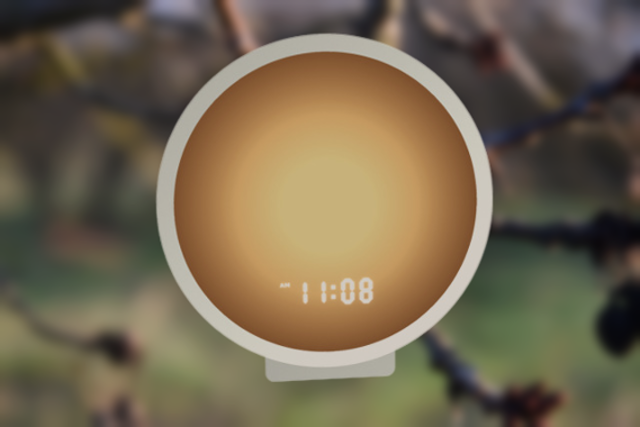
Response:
11.08
